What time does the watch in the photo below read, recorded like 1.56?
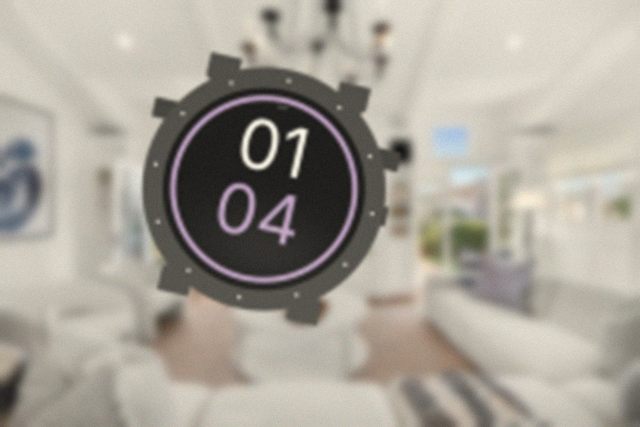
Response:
1.04
